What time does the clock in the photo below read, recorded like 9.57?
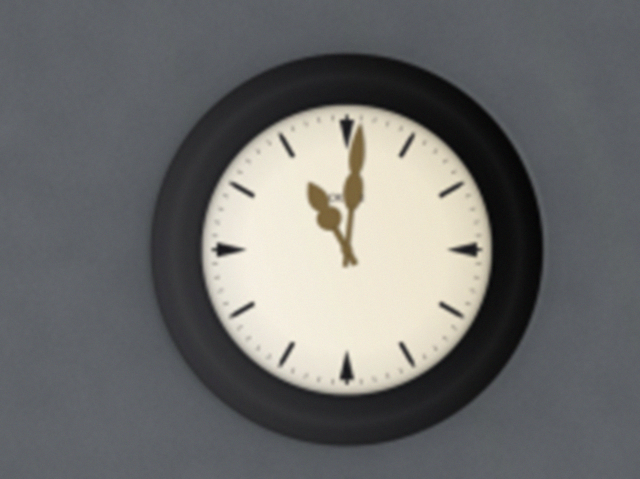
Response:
11.01
